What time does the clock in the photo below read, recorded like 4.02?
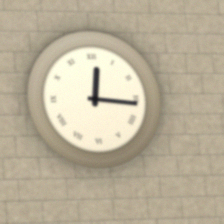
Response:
12.16
